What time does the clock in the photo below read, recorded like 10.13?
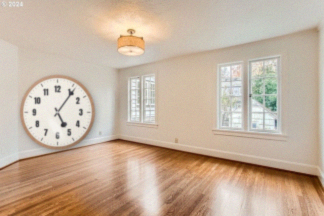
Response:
5.06
